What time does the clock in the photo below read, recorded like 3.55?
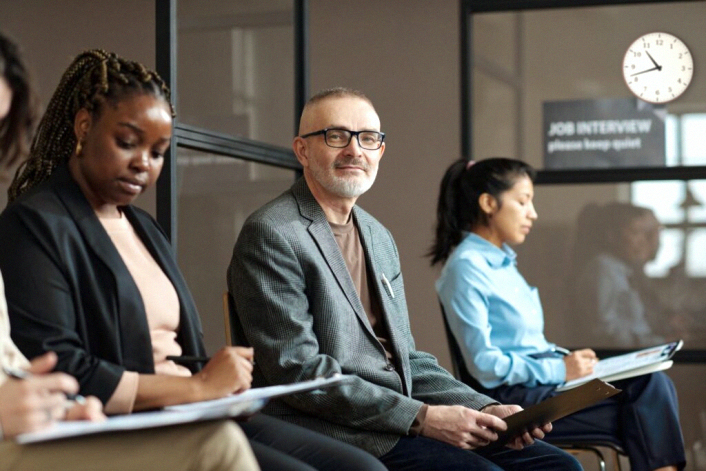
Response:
10.42
